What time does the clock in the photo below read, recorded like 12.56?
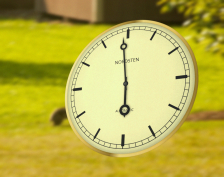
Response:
5.59
